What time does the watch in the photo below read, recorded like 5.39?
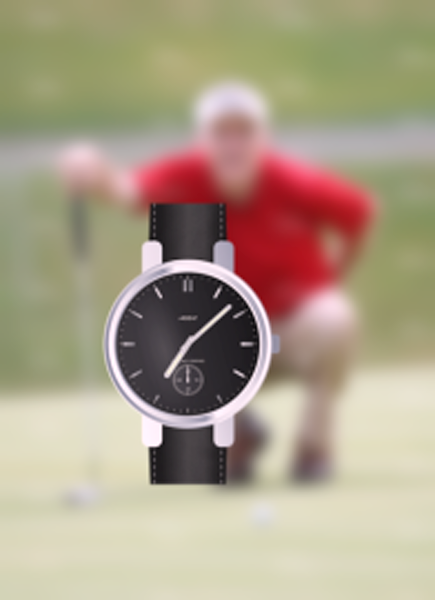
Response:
7.08
